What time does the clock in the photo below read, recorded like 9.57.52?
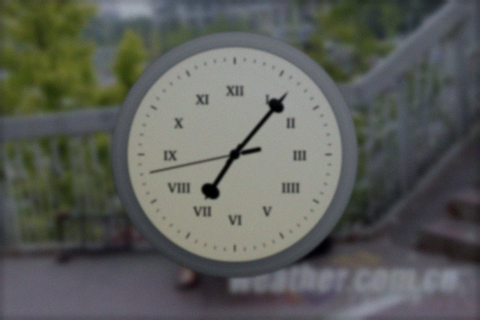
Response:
7.06.43
